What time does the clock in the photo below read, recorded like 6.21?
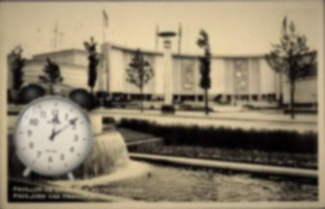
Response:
12.08
